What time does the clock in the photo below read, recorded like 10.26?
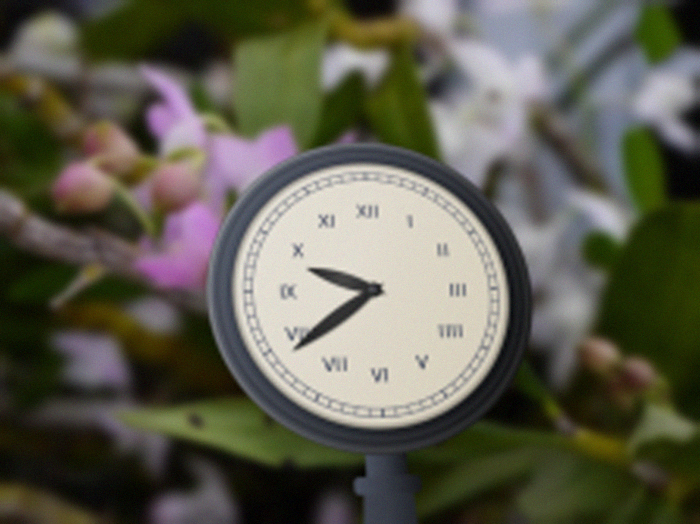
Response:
9.39
